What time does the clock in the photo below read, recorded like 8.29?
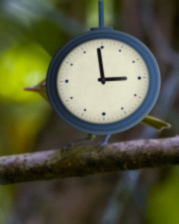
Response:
2.59
